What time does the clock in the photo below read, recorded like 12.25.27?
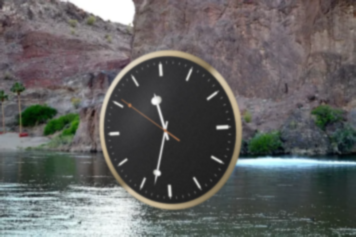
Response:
11.32.51
